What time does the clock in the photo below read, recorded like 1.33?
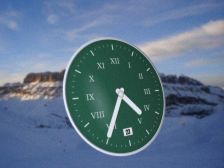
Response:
4.35
